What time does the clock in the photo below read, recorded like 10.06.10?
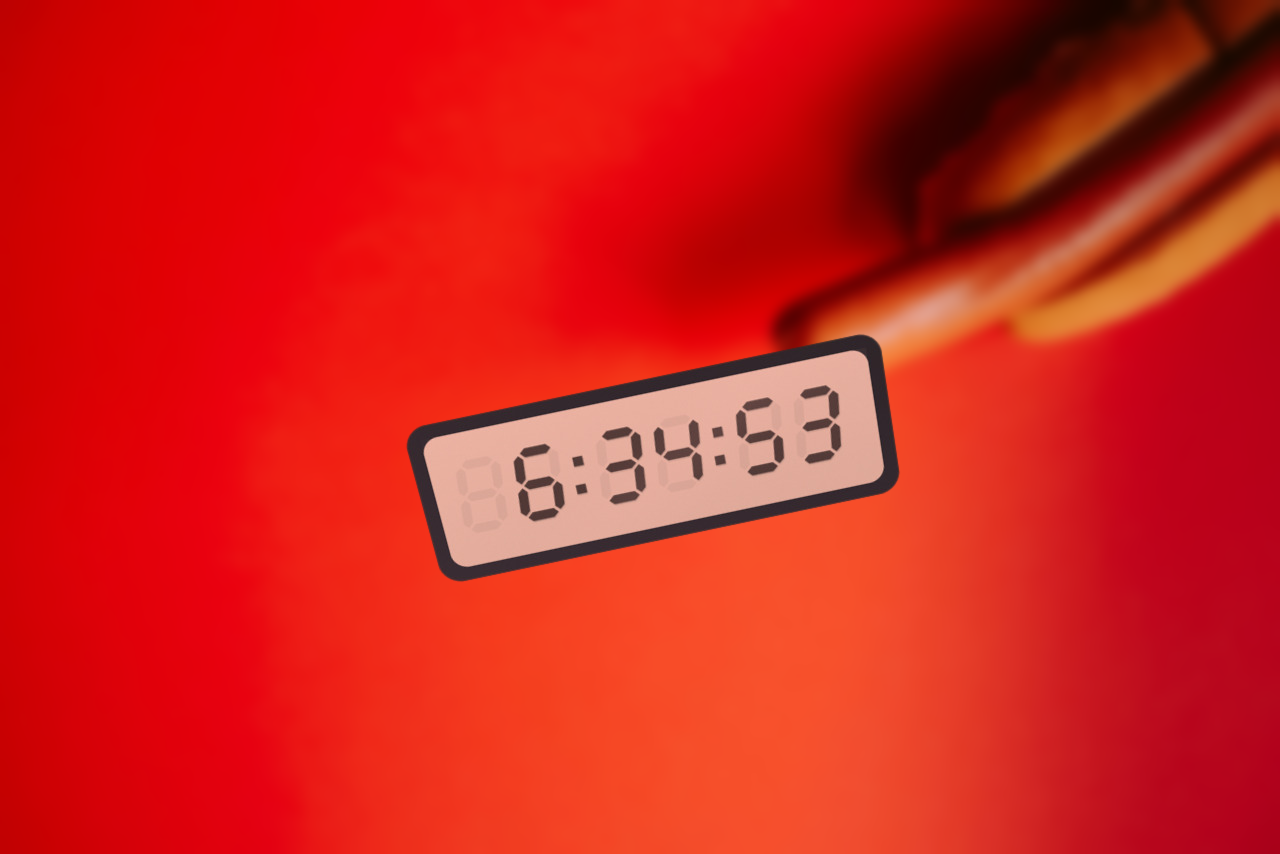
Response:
6.34.53
